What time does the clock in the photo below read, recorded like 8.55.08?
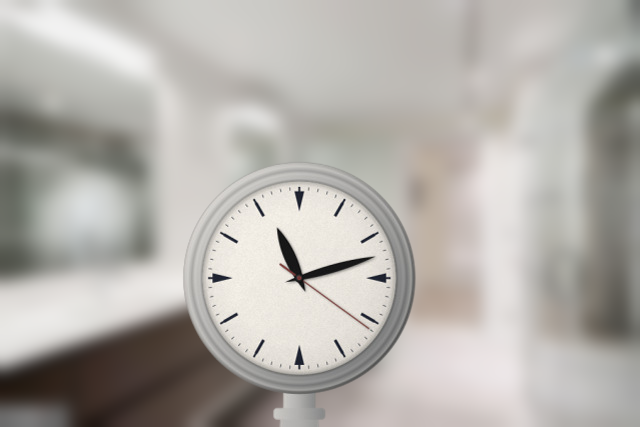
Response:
11.12.21
